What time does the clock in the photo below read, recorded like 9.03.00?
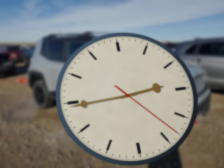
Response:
2.44.23
